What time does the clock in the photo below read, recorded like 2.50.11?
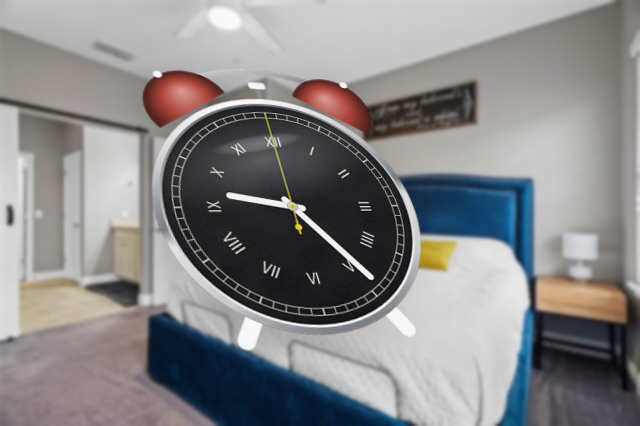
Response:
9.24.00
